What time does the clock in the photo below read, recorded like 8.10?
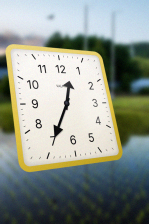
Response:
12.35
